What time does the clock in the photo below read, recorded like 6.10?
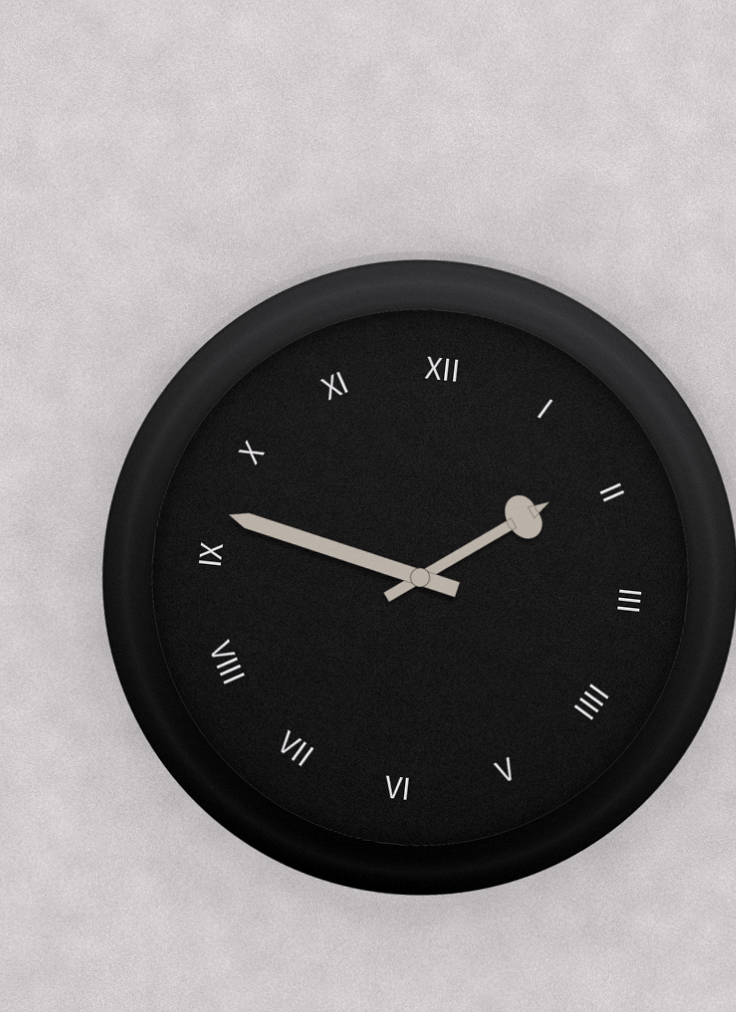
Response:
1.47
